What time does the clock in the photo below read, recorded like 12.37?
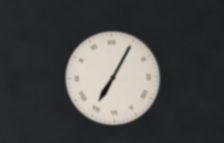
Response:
7.05
